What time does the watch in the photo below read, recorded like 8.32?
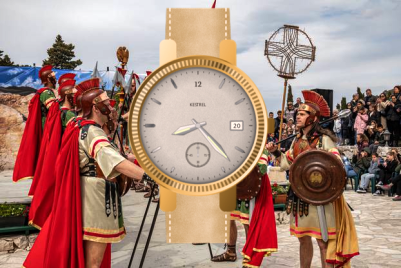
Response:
8.23
